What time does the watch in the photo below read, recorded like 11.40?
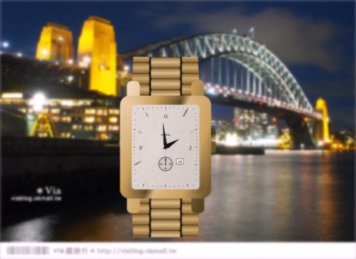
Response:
1.59
